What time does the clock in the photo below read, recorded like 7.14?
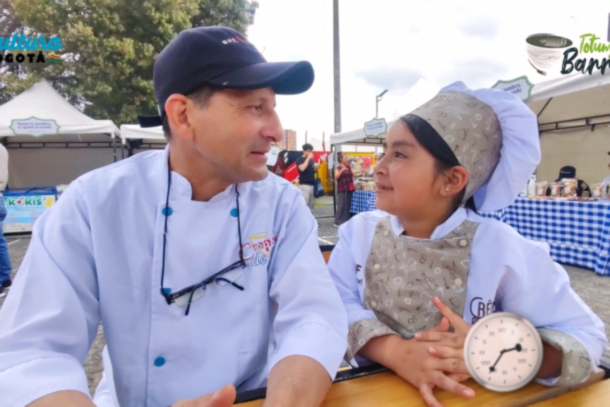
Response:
2.36
